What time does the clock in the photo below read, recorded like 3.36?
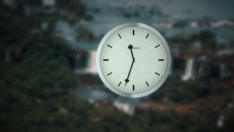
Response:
11.33
